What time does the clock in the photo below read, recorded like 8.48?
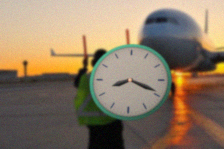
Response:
8.19
